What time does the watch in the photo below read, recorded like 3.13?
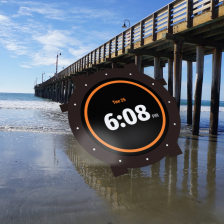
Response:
6.08
